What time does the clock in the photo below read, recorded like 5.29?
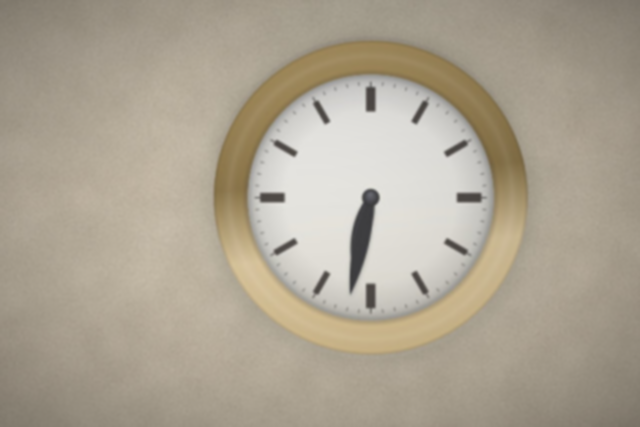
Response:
6.32
